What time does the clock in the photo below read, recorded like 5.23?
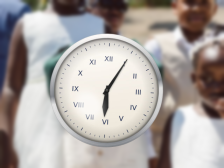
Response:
6.05
